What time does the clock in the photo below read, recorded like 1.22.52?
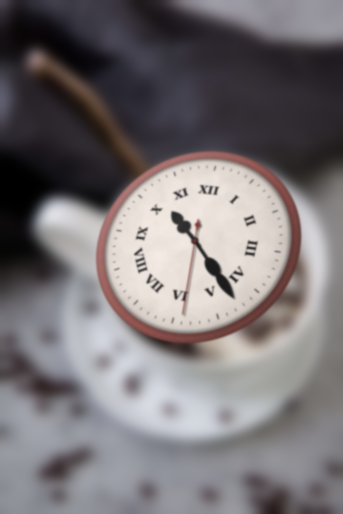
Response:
10.22.29
